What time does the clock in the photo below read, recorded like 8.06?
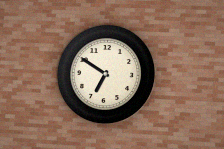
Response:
6.50
